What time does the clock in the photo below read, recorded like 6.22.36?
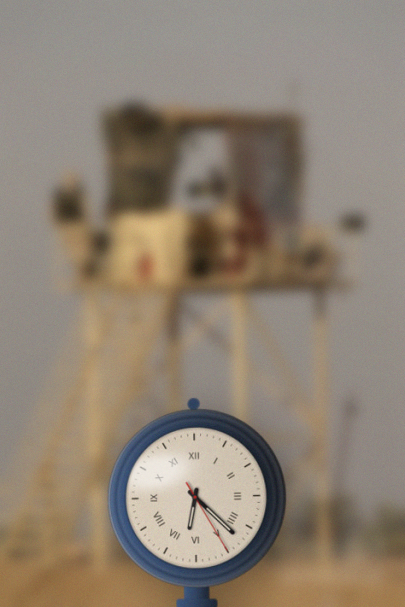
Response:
6.22.25
